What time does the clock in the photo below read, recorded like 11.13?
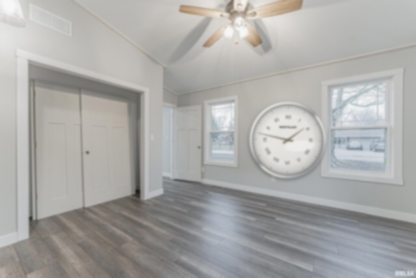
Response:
1.47
